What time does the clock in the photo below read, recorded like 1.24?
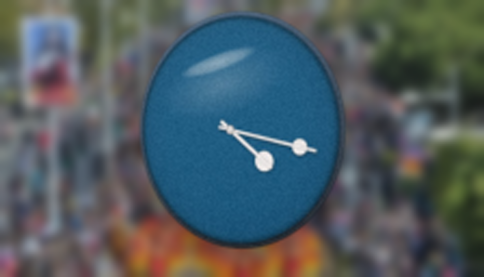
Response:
4.17
